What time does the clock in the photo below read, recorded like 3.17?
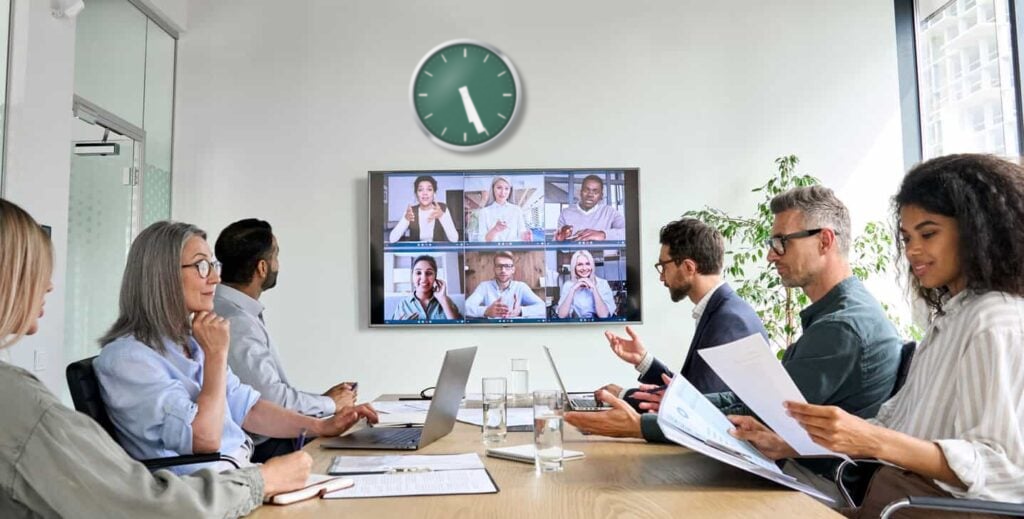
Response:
5.26
